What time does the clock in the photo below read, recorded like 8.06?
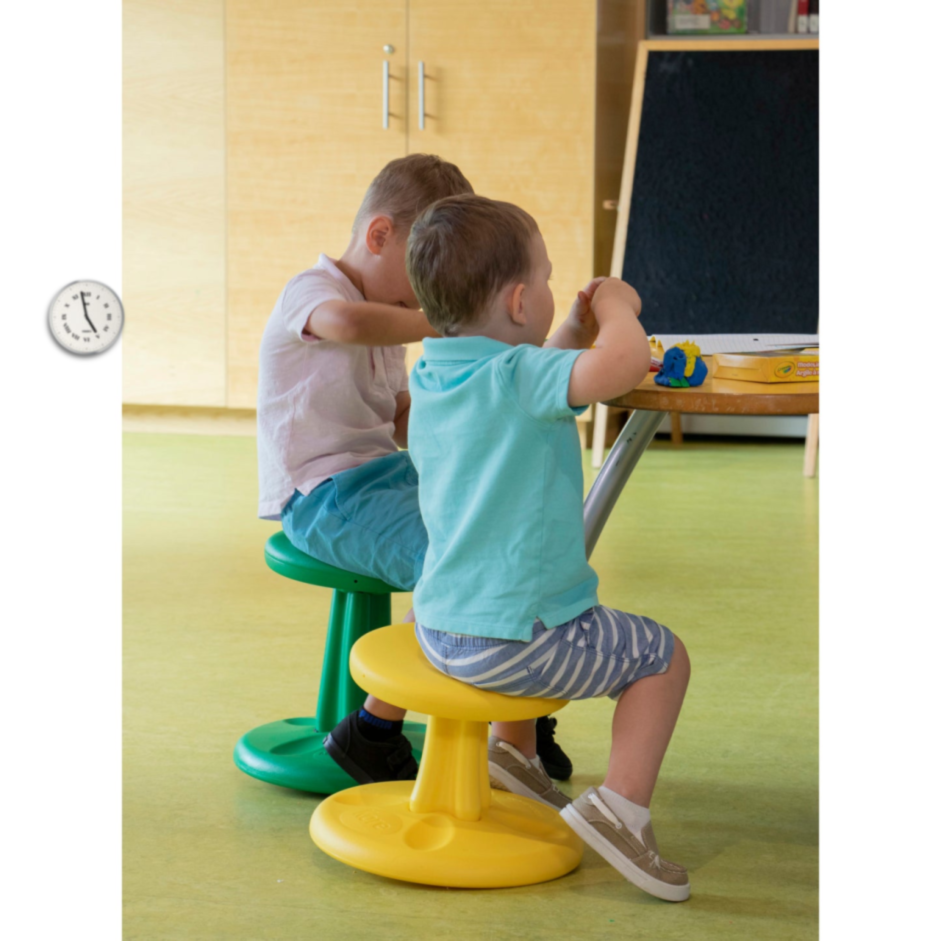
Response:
4.58
